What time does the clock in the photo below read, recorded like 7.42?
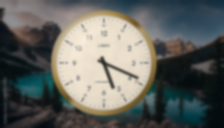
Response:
5.19
